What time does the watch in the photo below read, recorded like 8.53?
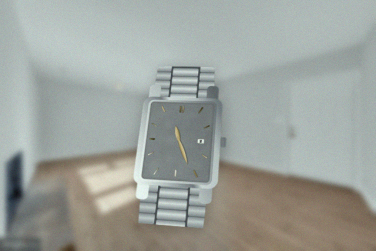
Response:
11.26
